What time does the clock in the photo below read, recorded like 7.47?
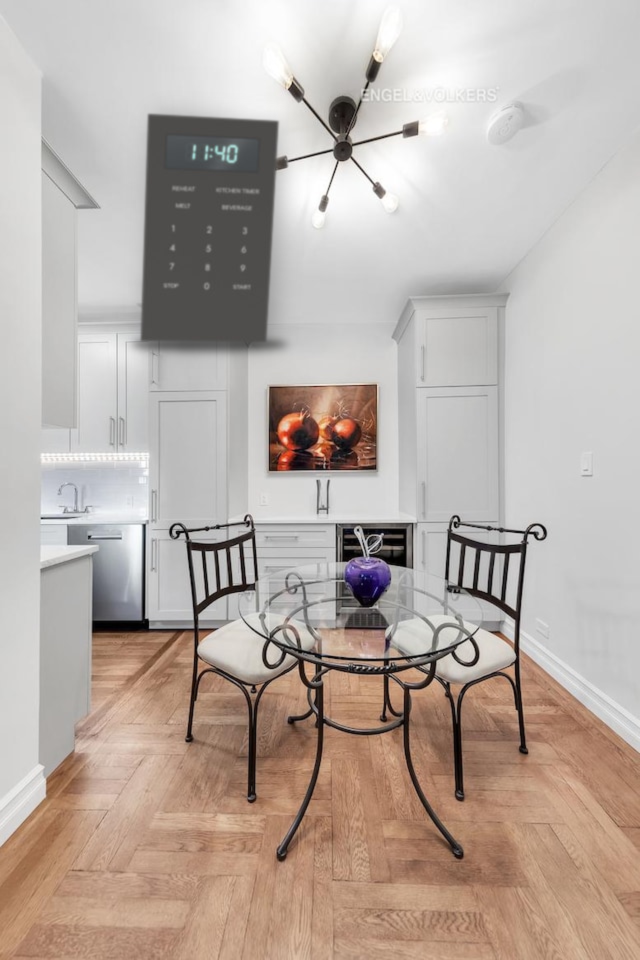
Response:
11.40
